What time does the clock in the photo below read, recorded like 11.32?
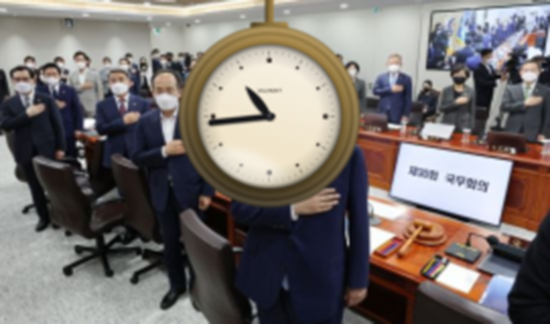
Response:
10.44
